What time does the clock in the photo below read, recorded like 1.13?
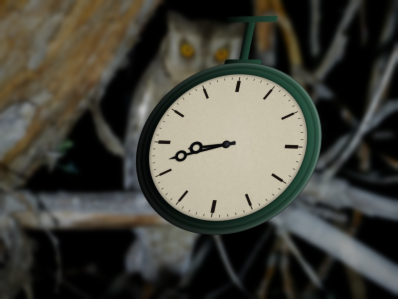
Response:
8.42
